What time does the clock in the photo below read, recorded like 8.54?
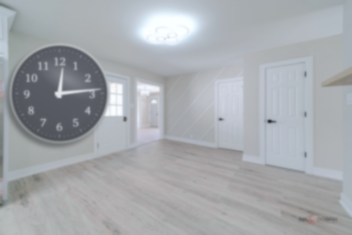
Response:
12.14
